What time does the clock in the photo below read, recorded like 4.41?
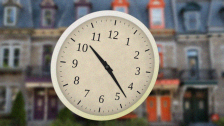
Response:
10.23
